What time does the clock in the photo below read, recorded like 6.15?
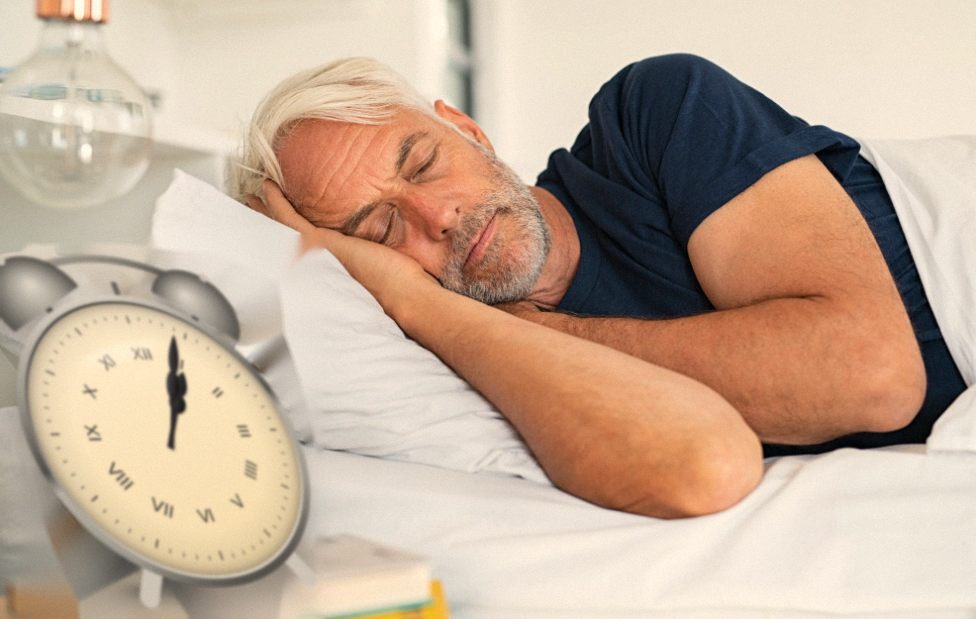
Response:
1.04
